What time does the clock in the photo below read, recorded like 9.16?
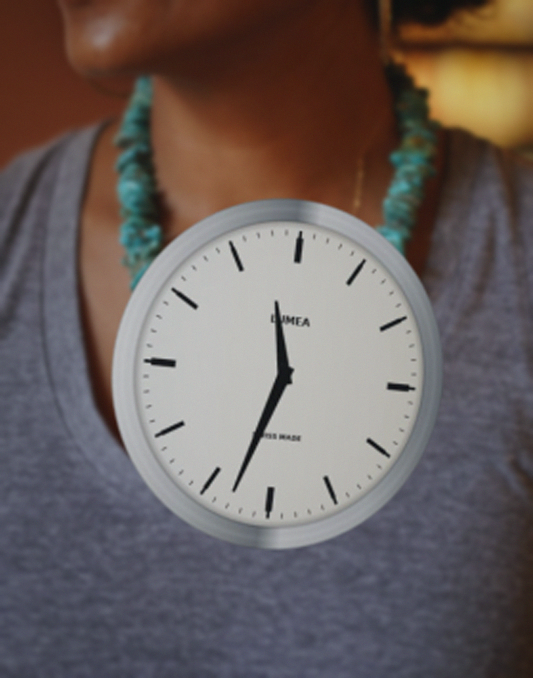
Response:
11.33
